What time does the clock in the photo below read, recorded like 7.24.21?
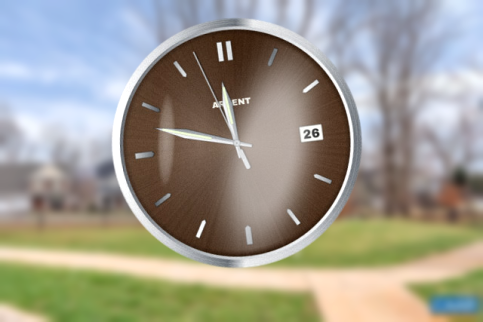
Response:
11.47.57
